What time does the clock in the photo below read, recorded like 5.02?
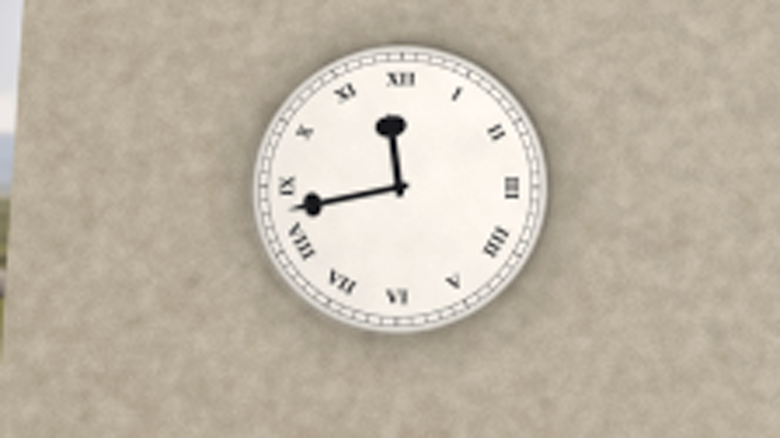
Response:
11.43
